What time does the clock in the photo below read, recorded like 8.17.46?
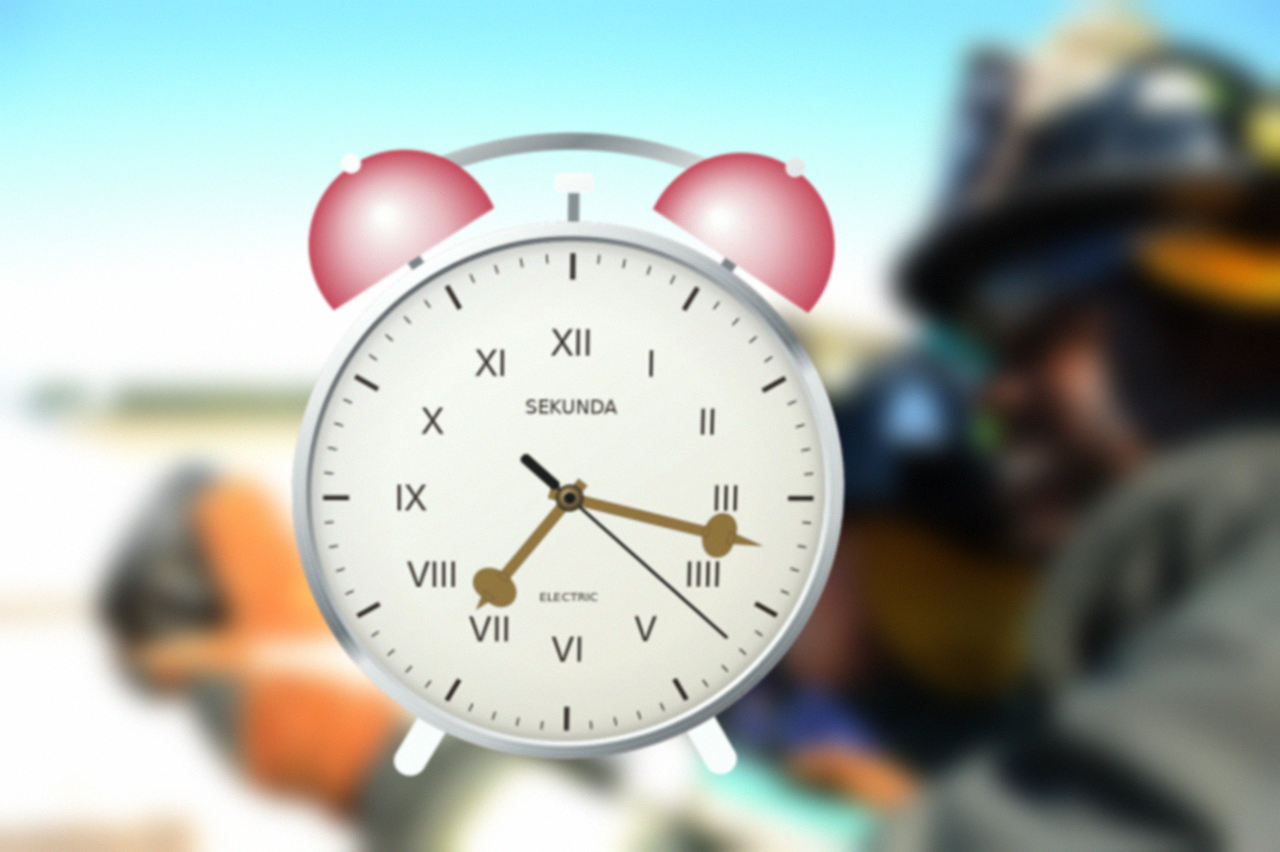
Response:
7.17.22
